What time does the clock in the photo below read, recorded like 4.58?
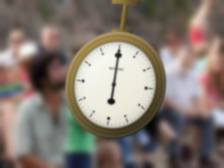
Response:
6.00
